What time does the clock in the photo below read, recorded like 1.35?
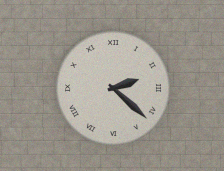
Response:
2.22
